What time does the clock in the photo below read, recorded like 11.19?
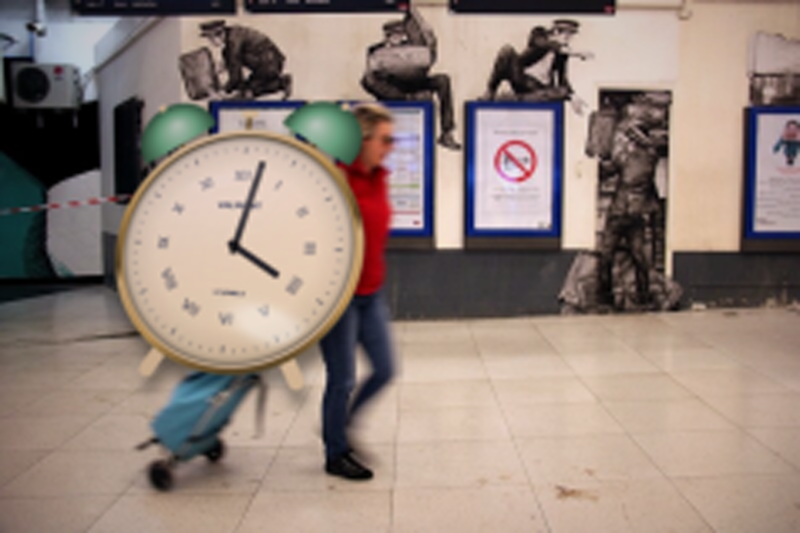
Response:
4.02
